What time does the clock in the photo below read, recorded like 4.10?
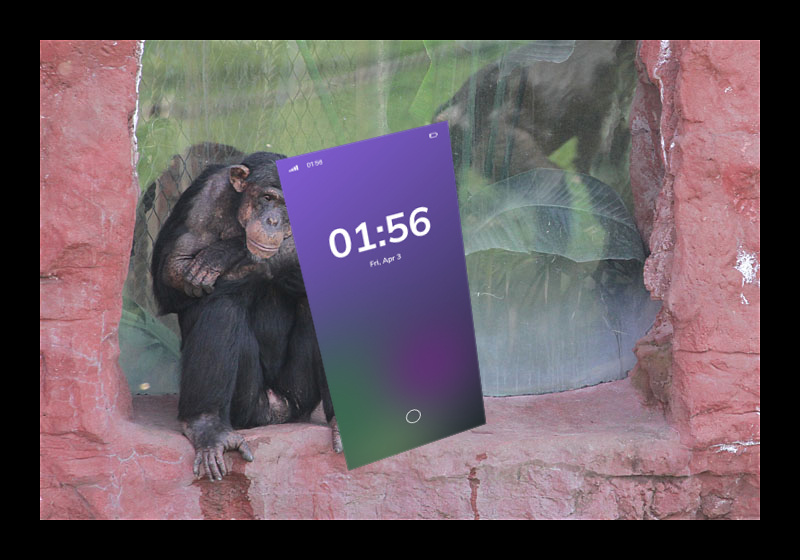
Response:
1.56
